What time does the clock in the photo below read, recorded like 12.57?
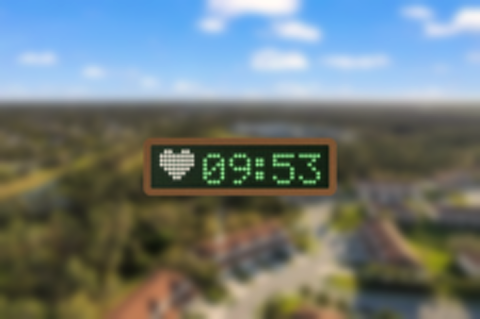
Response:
9.53
